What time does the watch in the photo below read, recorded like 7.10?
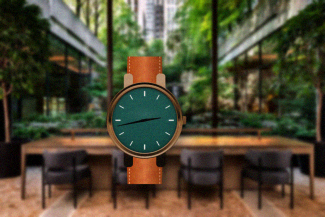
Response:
2.43
